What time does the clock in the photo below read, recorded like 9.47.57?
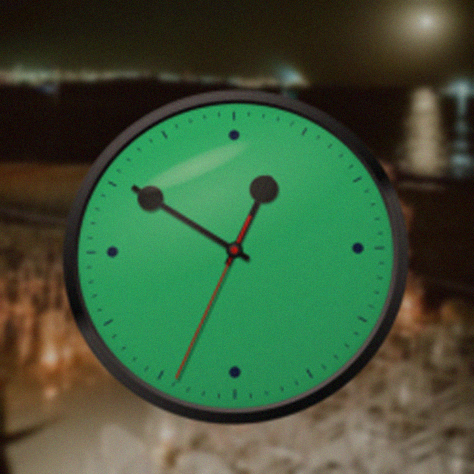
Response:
12.50.34
